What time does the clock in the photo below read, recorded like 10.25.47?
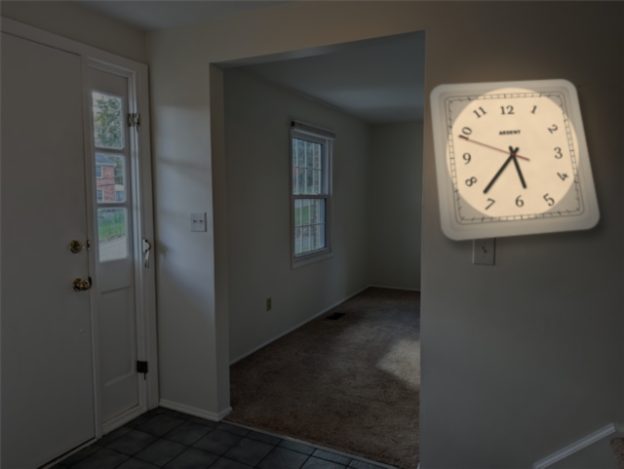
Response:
5.36.49
